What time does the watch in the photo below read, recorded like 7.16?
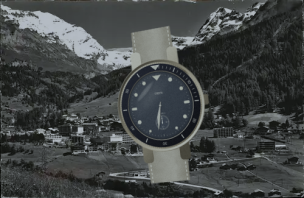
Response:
6.32
